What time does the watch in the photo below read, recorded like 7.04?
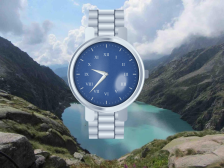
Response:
9.37
